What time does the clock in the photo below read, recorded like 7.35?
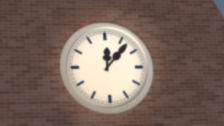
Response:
12.07
